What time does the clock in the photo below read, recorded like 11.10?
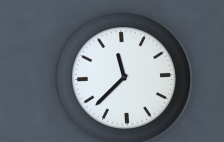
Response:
11.38
